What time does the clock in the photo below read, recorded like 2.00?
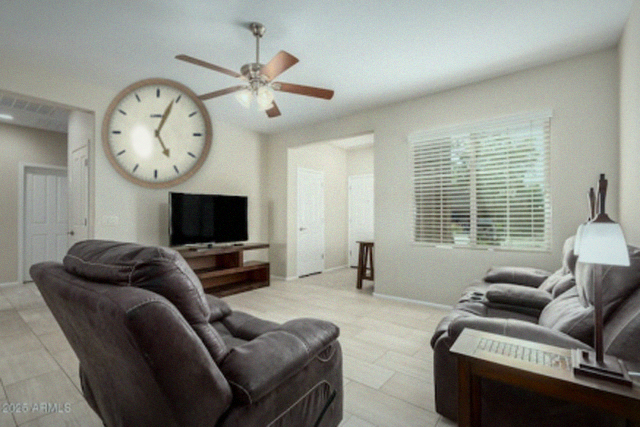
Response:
5.04
